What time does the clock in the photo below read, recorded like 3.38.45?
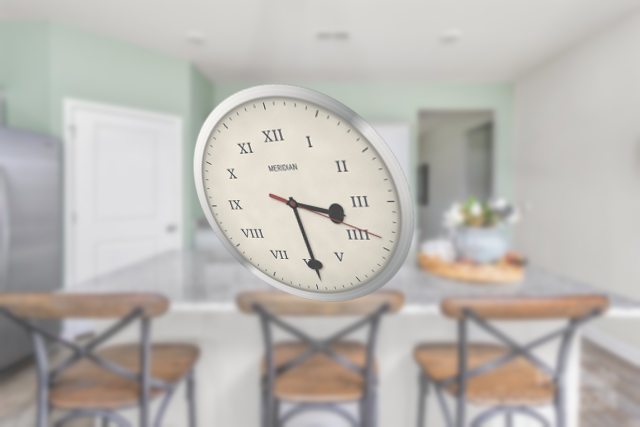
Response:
3.29.19
